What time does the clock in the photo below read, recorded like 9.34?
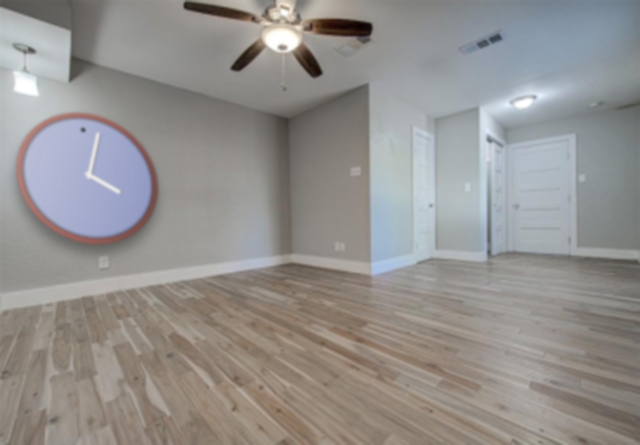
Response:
4.03
